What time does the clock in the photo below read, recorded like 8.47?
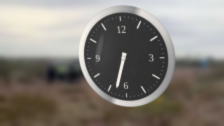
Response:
6.33
